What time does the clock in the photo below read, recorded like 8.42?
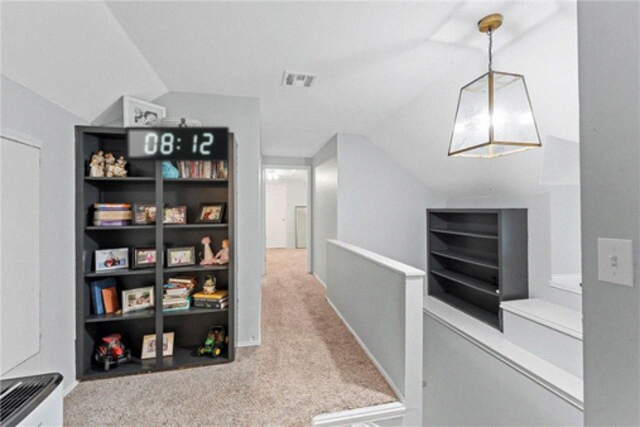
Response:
8.12
